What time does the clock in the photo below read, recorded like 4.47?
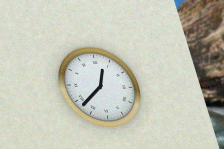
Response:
12.38
